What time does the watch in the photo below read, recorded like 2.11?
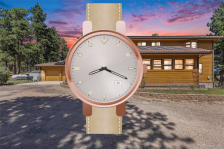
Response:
8.19
